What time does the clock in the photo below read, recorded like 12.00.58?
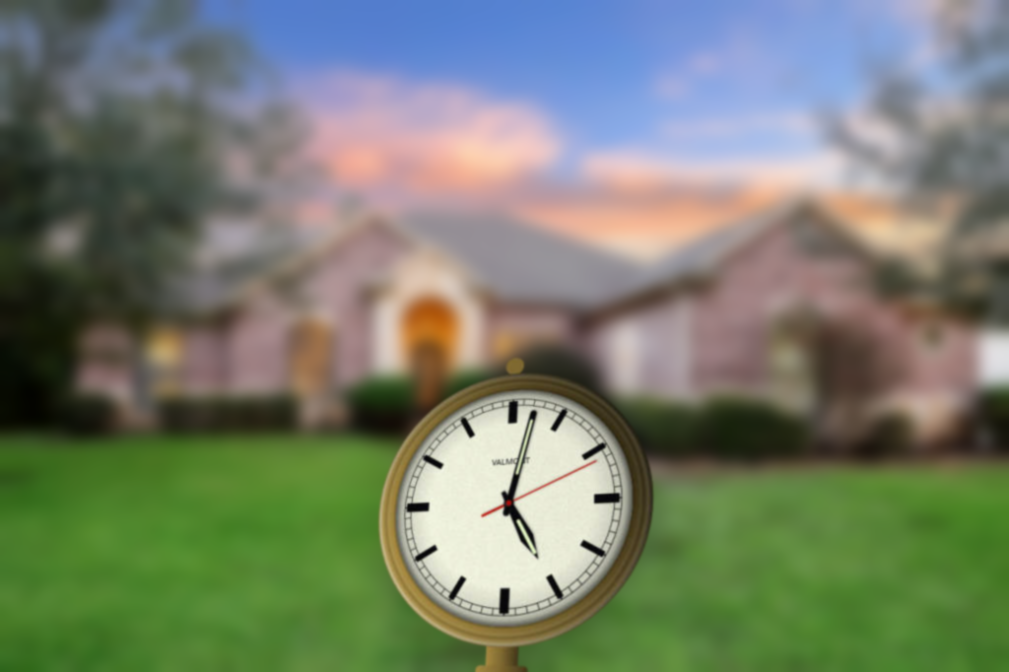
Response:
5.02.11
